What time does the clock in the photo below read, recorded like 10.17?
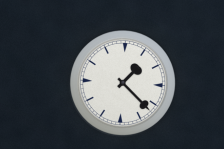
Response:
1.22
